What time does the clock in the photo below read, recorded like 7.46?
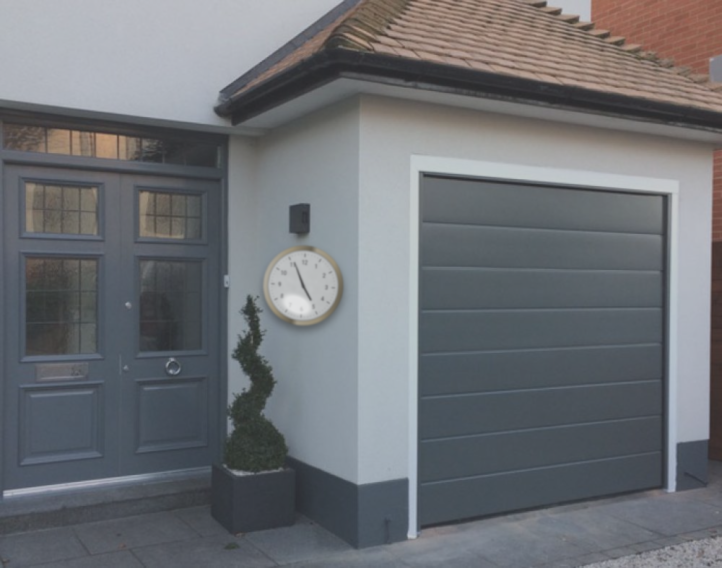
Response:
4.56
